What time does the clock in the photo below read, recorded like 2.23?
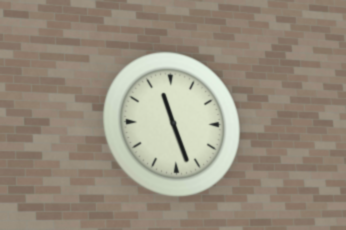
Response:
11.27
